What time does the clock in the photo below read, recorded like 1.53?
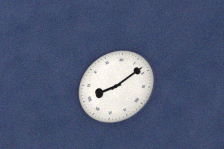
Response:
8.08
